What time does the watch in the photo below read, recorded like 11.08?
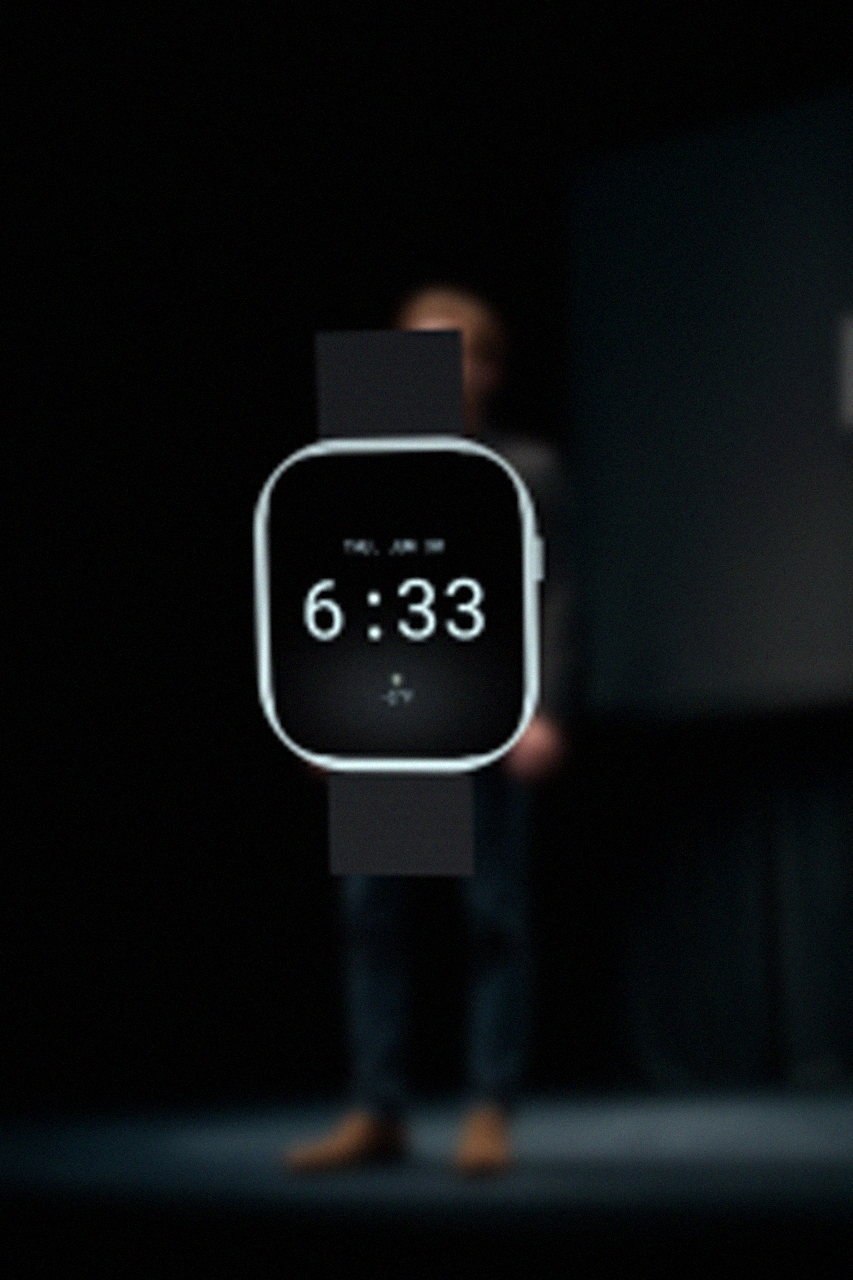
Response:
6.33
